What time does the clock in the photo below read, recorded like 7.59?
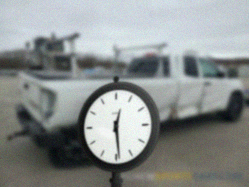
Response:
12.29
